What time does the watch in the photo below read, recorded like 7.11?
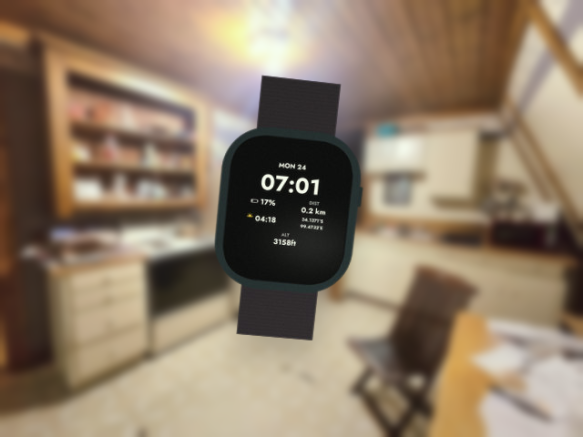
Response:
7.01
